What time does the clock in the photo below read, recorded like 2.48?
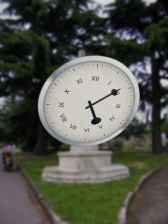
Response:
5.09
